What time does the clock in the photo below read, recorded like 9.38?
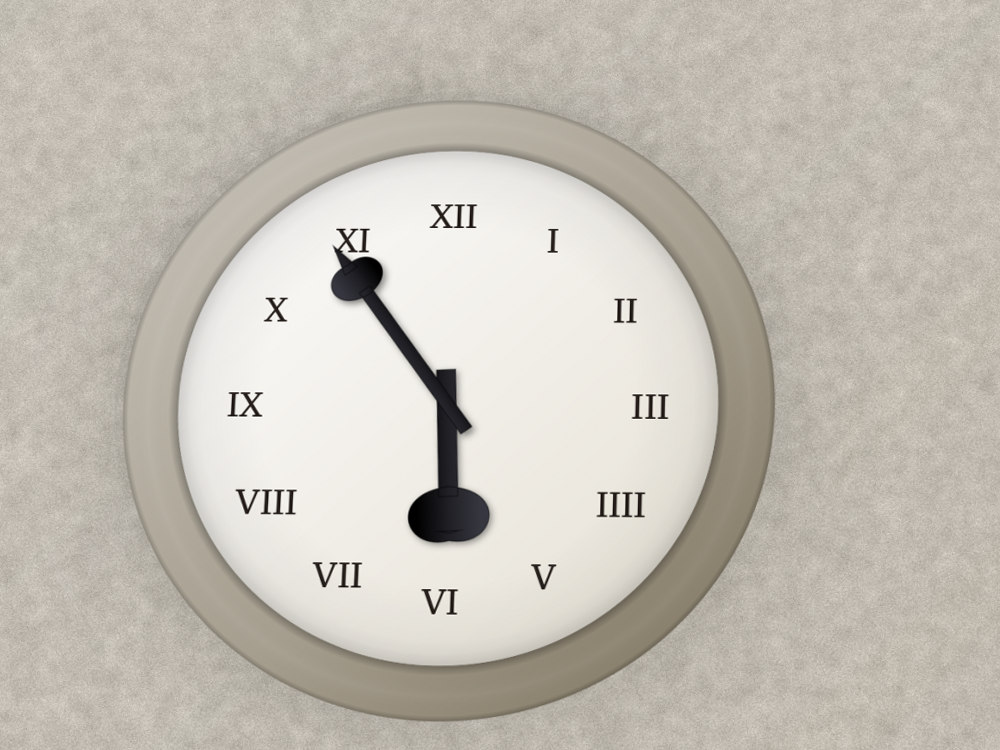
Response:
5.54
